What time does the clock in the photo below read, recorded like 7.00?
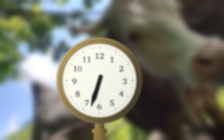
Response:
6.33
